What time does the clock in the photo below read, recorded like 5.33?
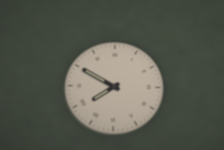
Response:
7.50
